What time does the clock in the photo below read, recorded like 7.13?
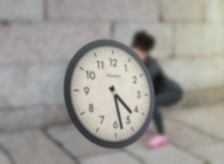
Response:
4.28
